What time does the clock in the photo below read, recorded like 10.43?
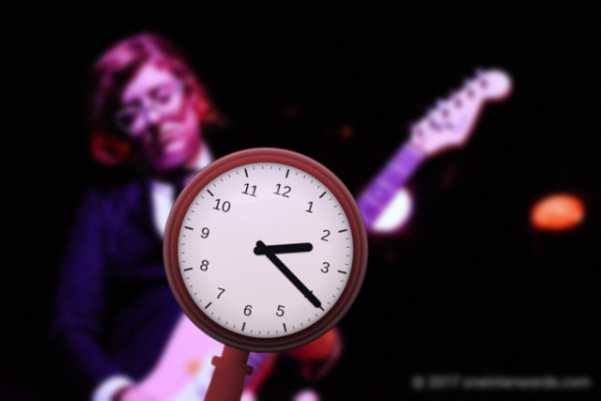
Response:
2.20
